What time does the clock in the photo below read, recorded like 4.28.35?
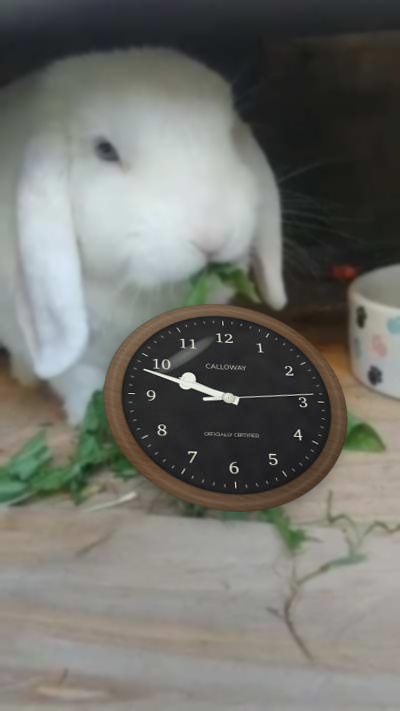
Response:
9.48.14
